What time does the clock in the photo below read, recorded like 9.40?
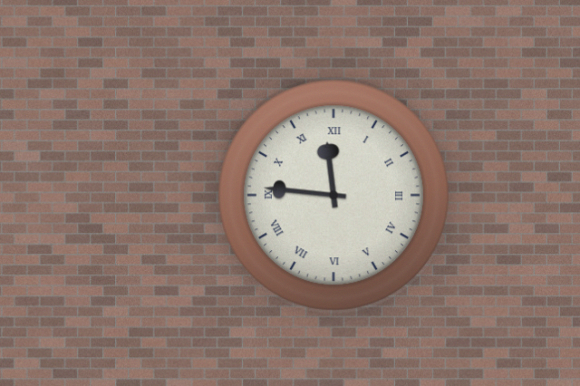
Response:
11.46
